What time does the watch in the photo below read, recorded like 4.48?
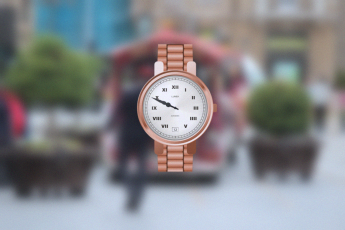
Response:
9.49
